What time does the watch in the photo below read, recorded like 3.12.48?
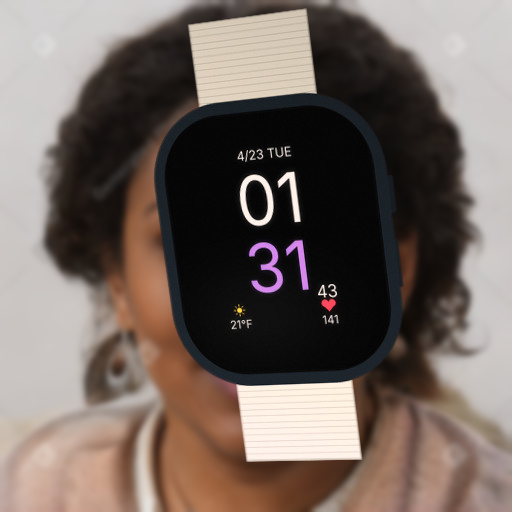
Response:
1.31.43
